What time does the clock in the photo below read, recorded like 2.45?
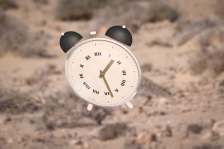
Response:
1.28
